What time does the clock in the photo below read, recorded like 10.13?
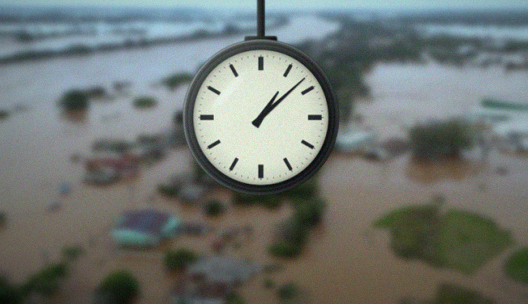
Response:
1.08
